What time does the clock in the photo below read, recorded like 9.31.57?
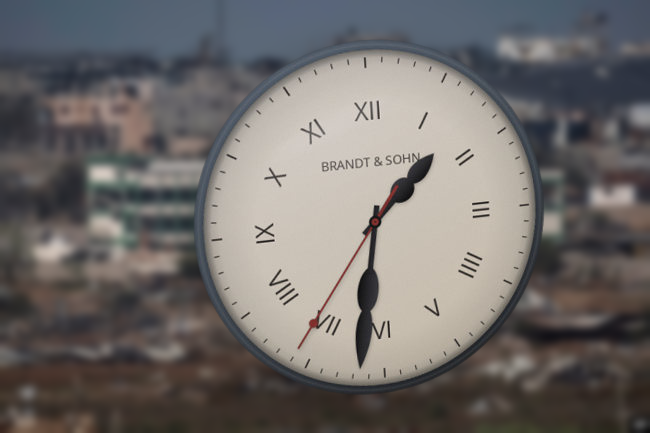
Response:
1.31.36
